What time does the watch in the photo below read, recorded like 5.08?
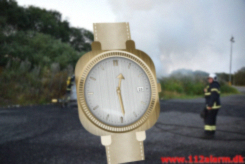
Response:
12.29
